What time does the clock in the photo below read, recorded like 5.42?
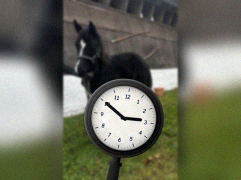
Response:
2.50
